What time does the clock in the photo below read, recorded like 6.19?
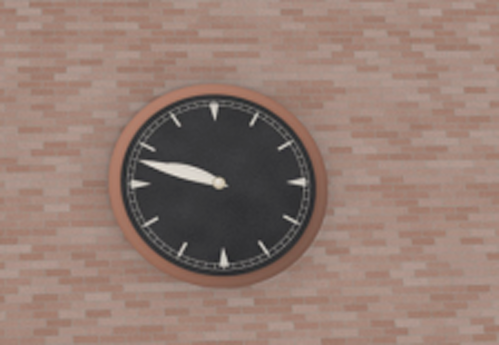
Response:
9.48
